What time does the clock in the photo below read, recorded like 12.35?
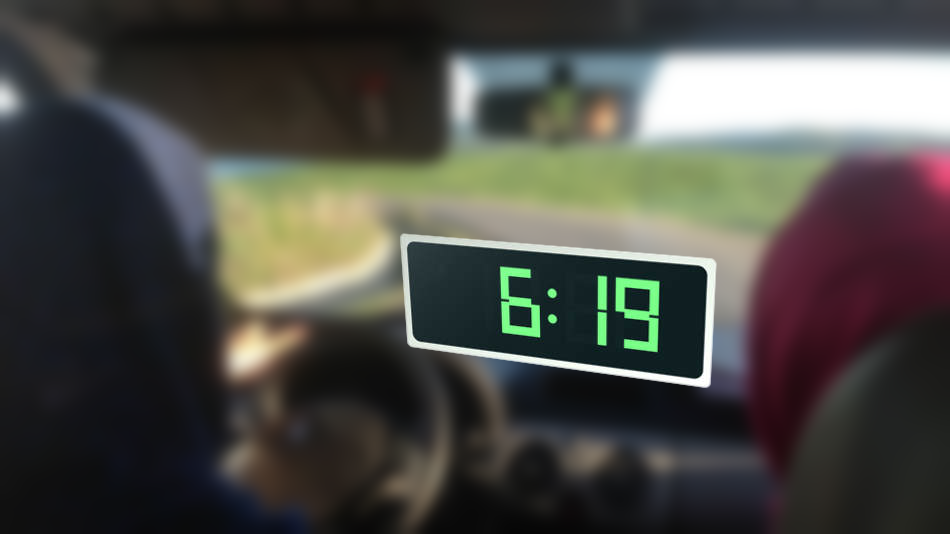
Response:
6.19
